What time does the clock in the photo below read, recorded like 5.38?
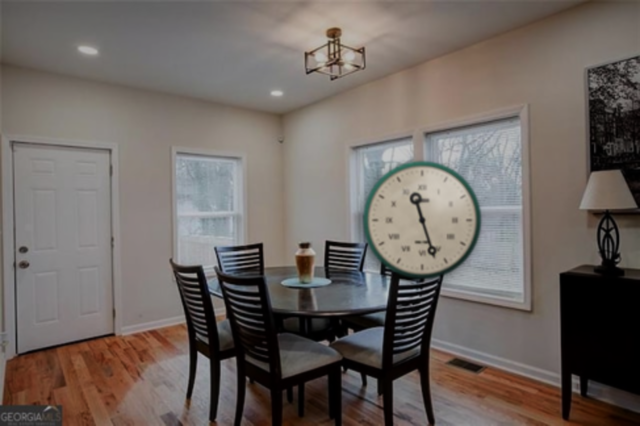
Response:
11.27
